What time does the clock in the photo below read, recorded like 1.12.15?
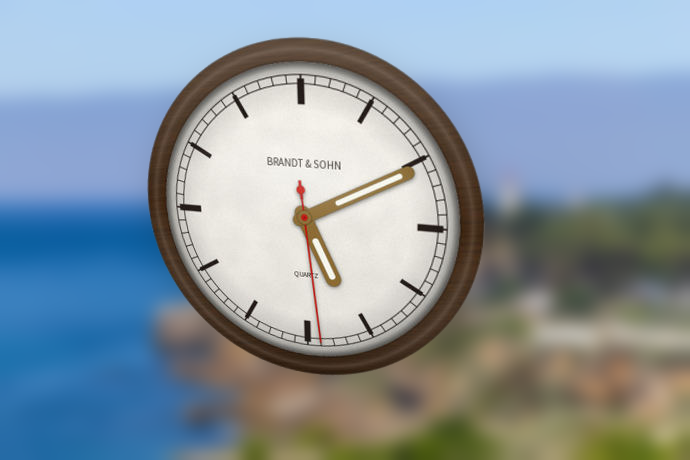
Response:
5.10.29
